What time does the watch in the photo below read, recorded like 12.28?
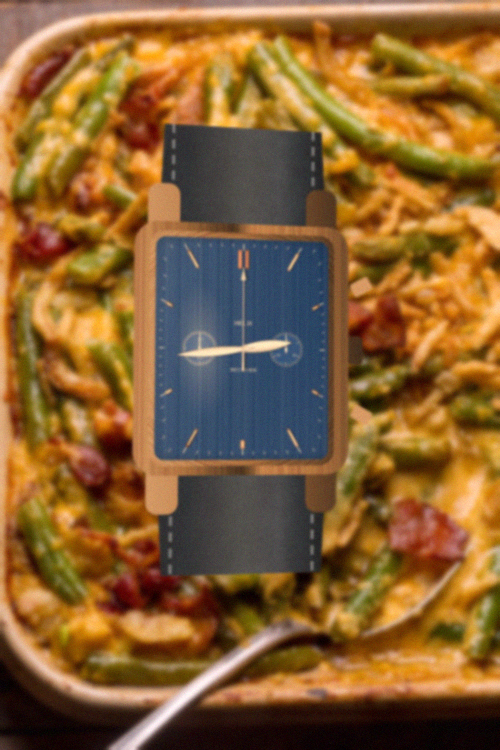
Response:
2.44
